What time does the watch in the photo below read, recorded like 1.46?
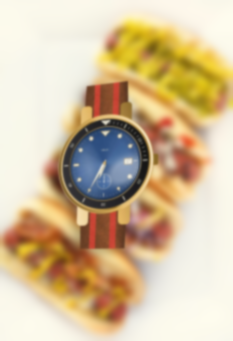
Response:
6.35
